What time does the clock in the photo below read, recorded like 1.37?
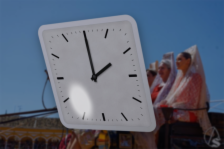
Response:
2.00
